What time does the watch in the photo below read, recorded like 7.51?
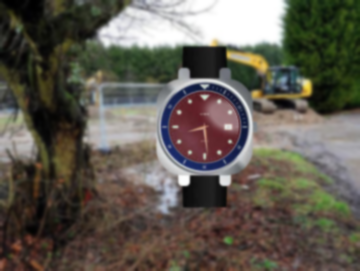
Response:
8.29
